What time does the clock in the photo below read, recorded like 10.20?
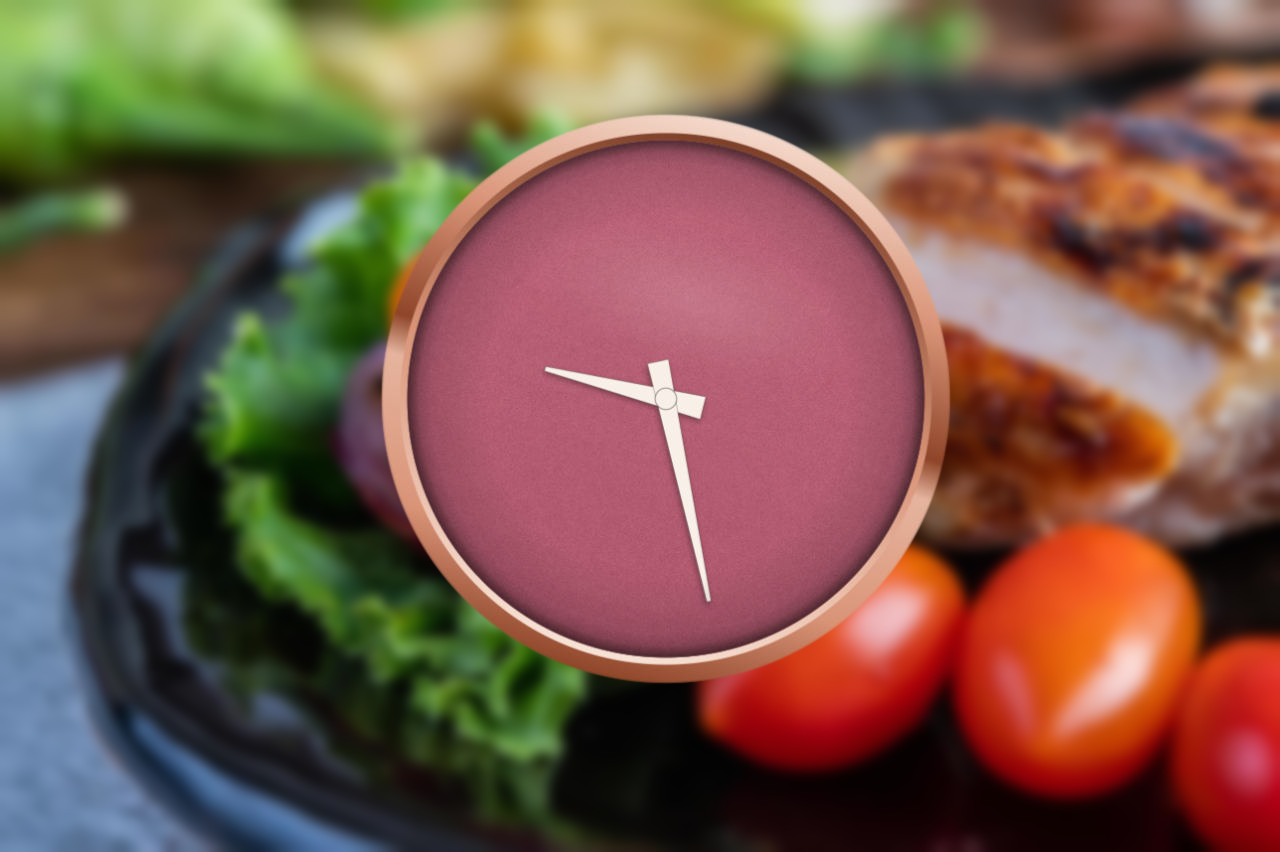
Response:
9.28
